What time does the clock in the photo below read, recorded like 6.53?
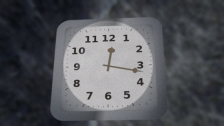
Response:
12.17
